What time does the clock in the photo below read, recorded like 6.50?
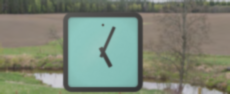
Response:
5.04
